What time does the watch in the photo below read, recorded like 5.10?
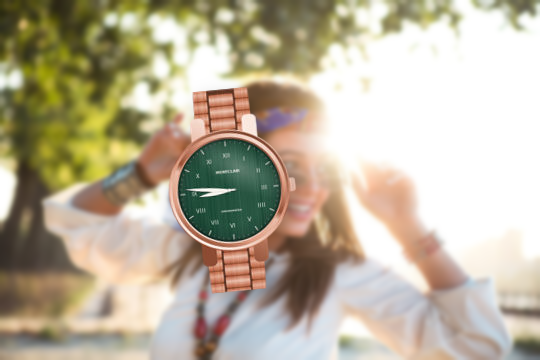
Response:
8.46
